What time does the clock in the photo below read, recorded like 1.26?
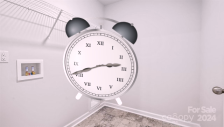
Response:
2.41
